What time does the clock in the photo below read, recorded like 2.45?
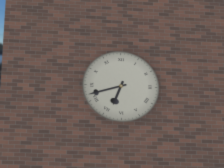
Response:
6.42
